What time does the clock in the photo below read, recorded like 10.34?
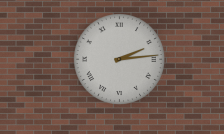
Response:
2.14
